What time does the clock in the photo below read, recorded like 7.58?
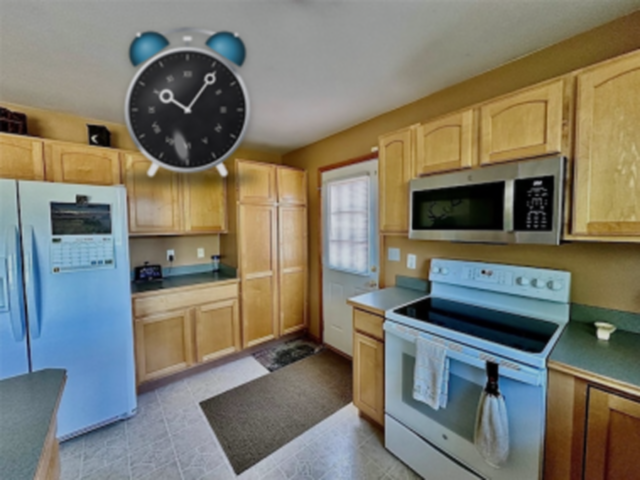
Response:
10.06
